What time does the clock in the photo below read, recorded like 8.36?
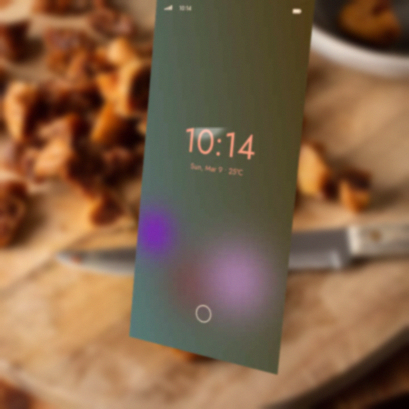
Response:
10.14
